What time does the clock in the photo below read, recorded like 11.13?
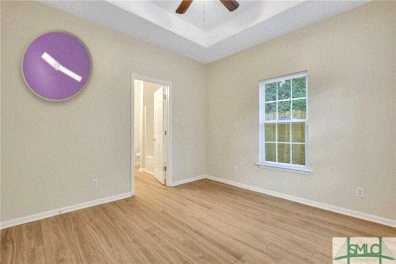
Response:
10.20
